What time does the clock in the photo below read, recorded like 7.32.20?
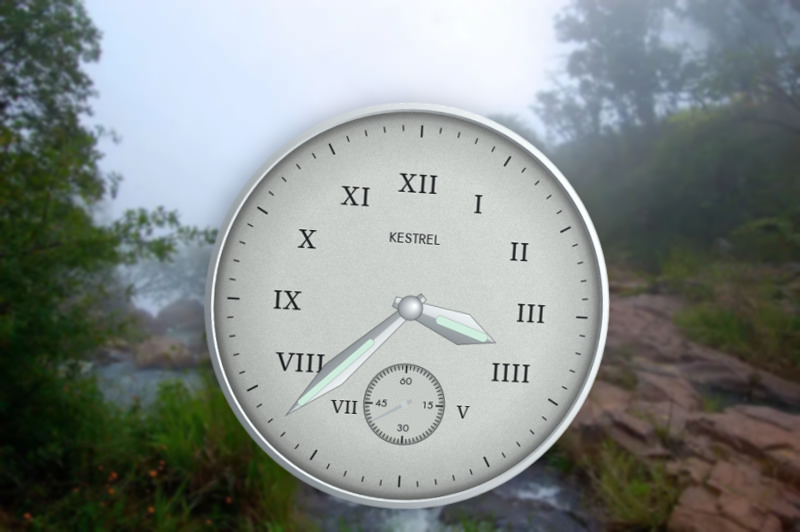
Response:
3.37.40
